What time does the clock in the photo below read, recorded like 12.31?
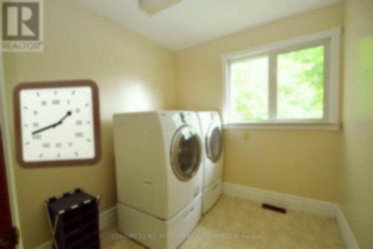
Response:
1.42
